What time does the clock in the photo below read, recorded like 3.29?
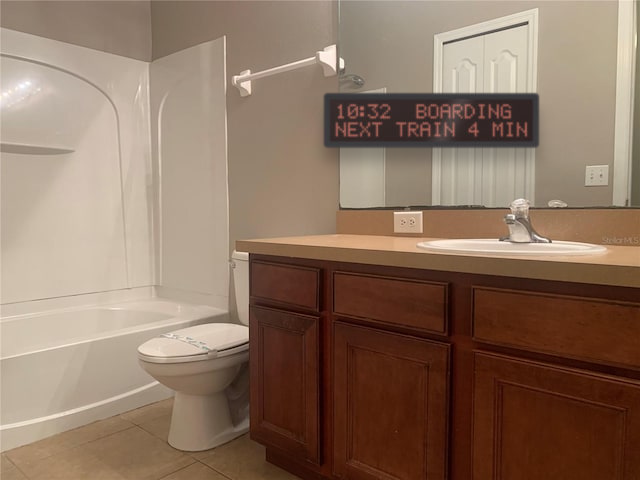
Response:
10.32
